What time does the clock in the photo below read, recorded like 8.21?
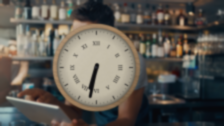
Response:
6.32
